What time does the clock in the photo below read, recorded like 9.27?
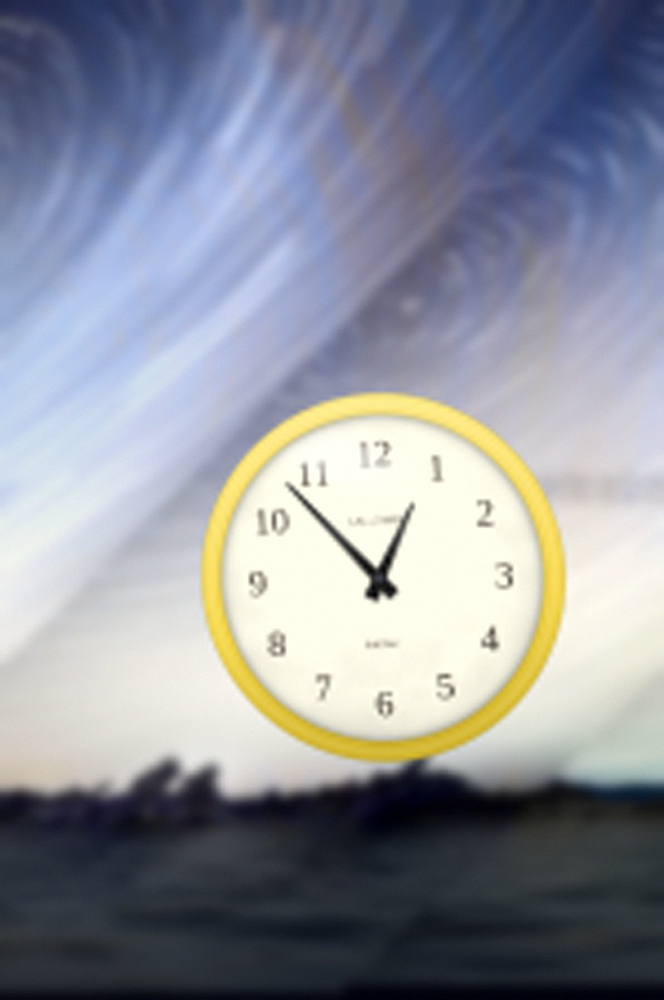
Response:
12.53
